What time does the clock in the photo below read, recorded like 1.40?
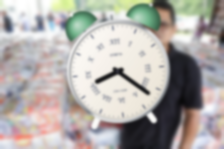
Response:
8.22
